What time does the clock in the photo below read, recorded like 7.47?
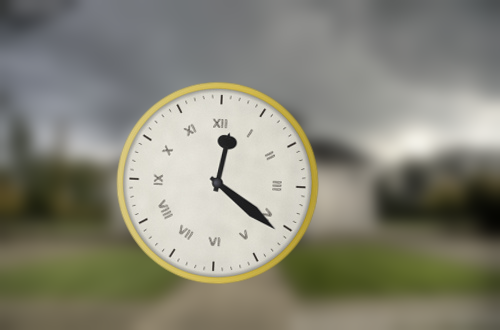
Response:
12.21
